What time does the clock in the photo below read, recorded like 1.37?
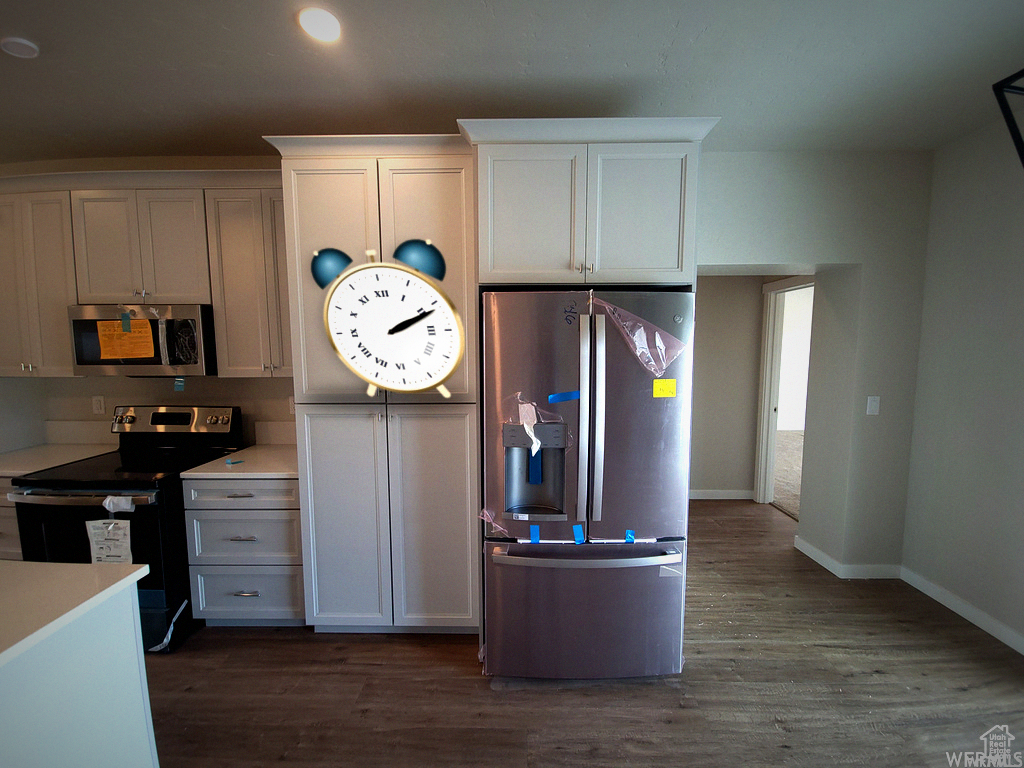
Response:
2.11
